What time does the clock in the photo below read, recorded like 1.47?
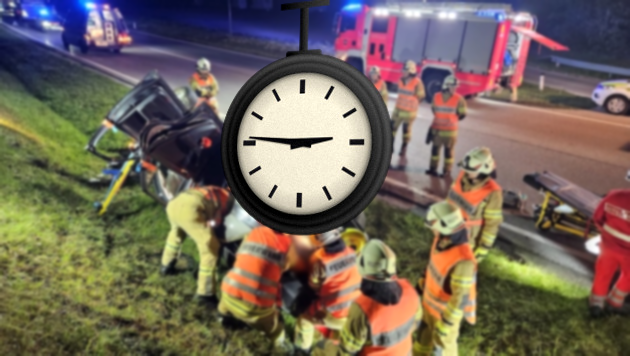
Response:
2.46
